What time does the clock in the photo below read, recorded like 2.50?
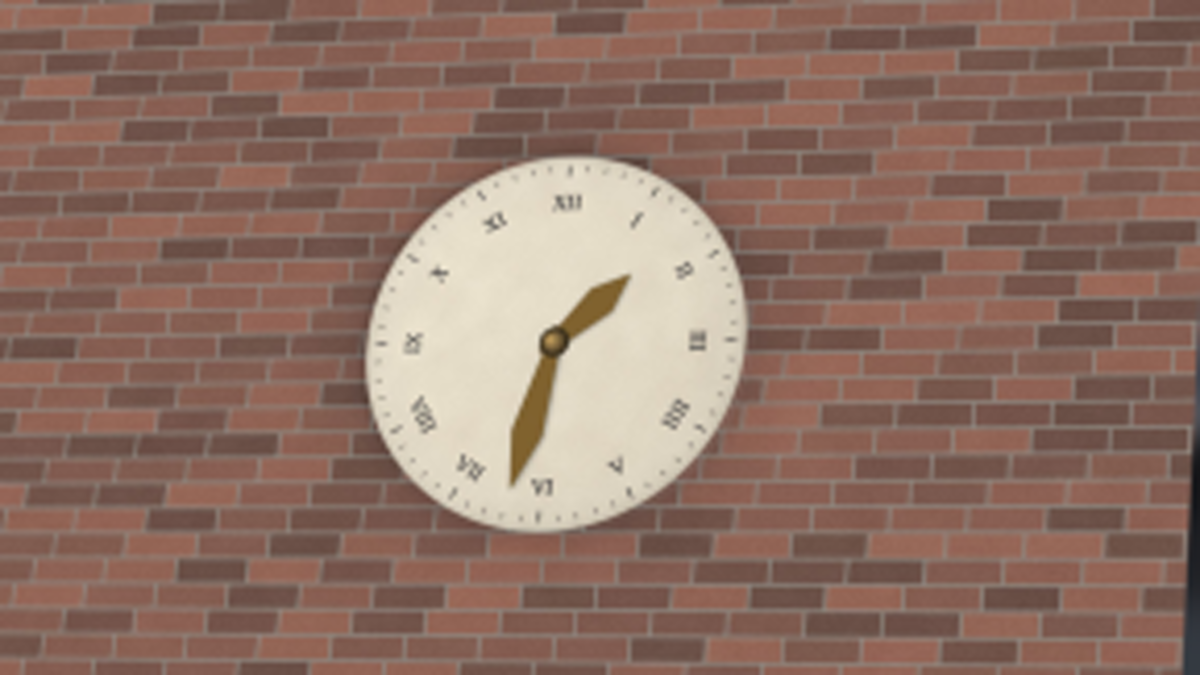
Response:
1.32
